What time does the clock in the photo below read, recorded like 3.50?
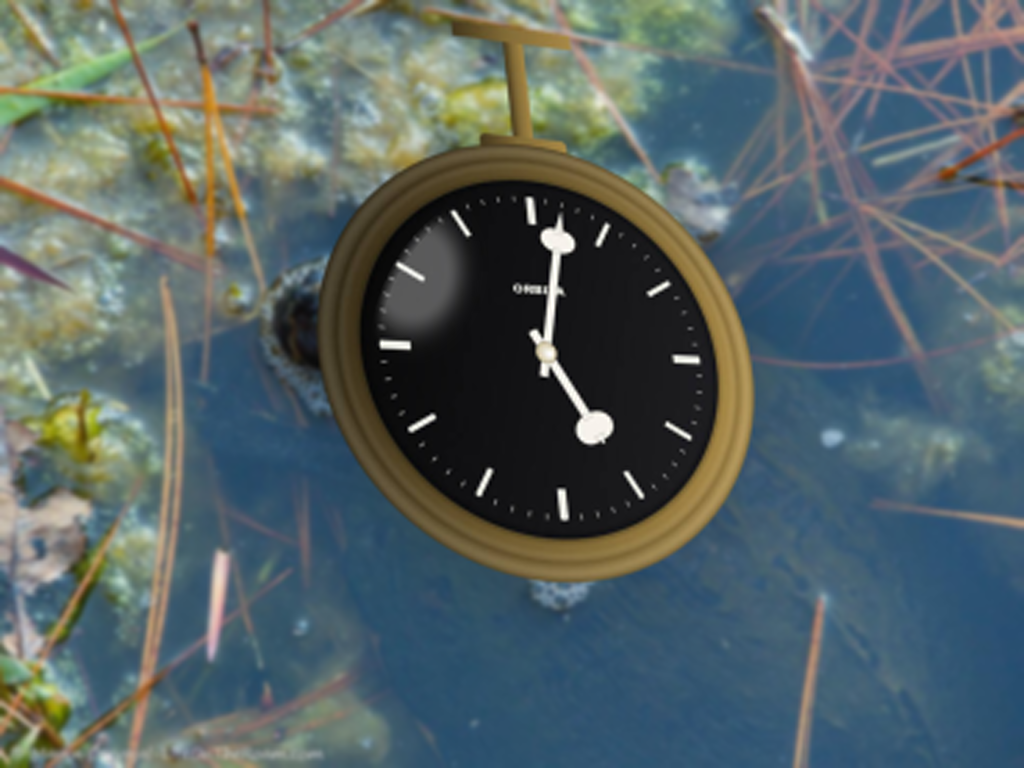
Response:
5.02
